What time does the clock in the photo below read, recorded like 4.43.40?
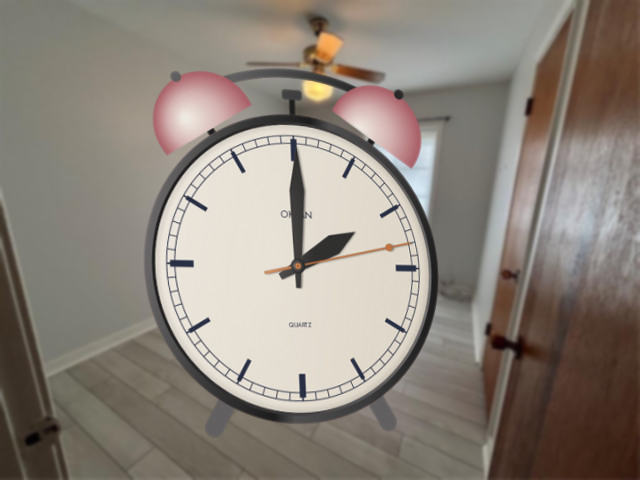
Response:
2.00.13
